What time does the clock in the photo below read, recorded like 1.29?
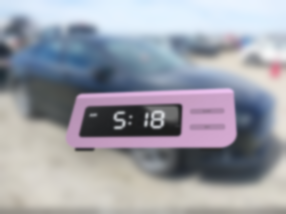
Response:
5.18
